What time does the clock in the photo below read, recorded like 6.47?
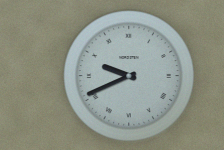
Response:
9.41
